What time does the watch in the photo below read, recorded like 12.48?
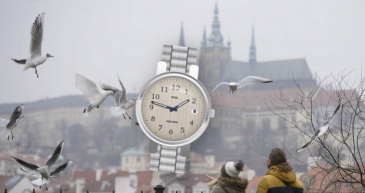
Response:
1.47
